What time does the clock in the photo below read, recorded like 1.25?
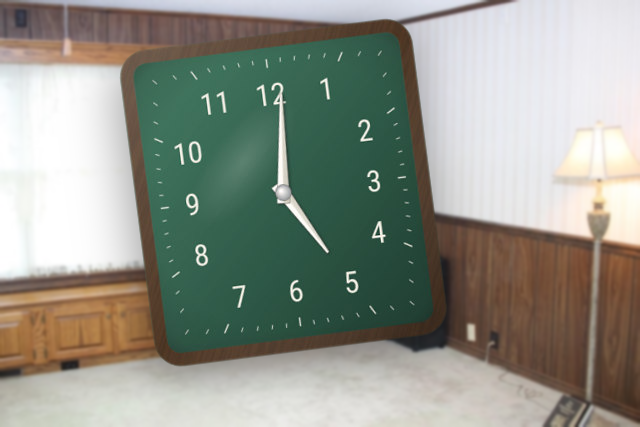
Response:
5.01
